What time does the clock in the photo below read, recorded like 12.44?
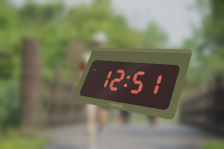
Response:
12.51
